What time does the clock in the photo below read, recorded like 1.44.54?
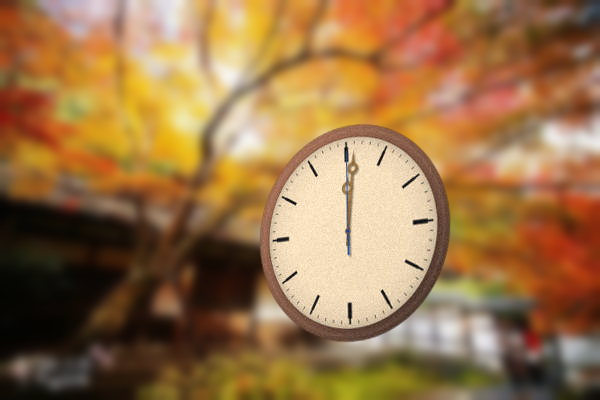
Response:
12.01.00
